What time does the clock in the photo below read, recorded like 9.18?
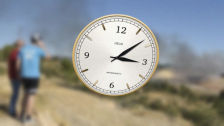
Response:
3.08
